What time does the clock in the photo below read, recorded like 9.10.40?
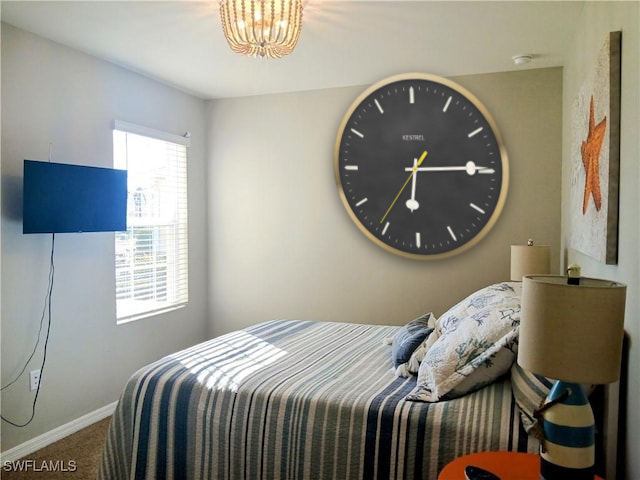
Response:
6.14.36
